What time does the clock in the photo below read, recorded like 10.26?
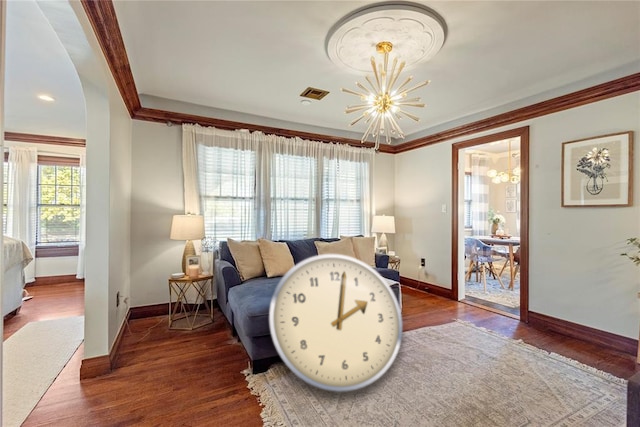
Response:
2.02
